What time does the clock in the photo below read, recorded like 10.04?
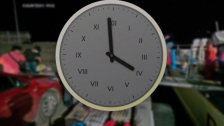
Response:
3.59
